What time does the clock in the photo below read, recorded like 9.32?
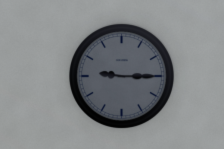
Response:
9.15
